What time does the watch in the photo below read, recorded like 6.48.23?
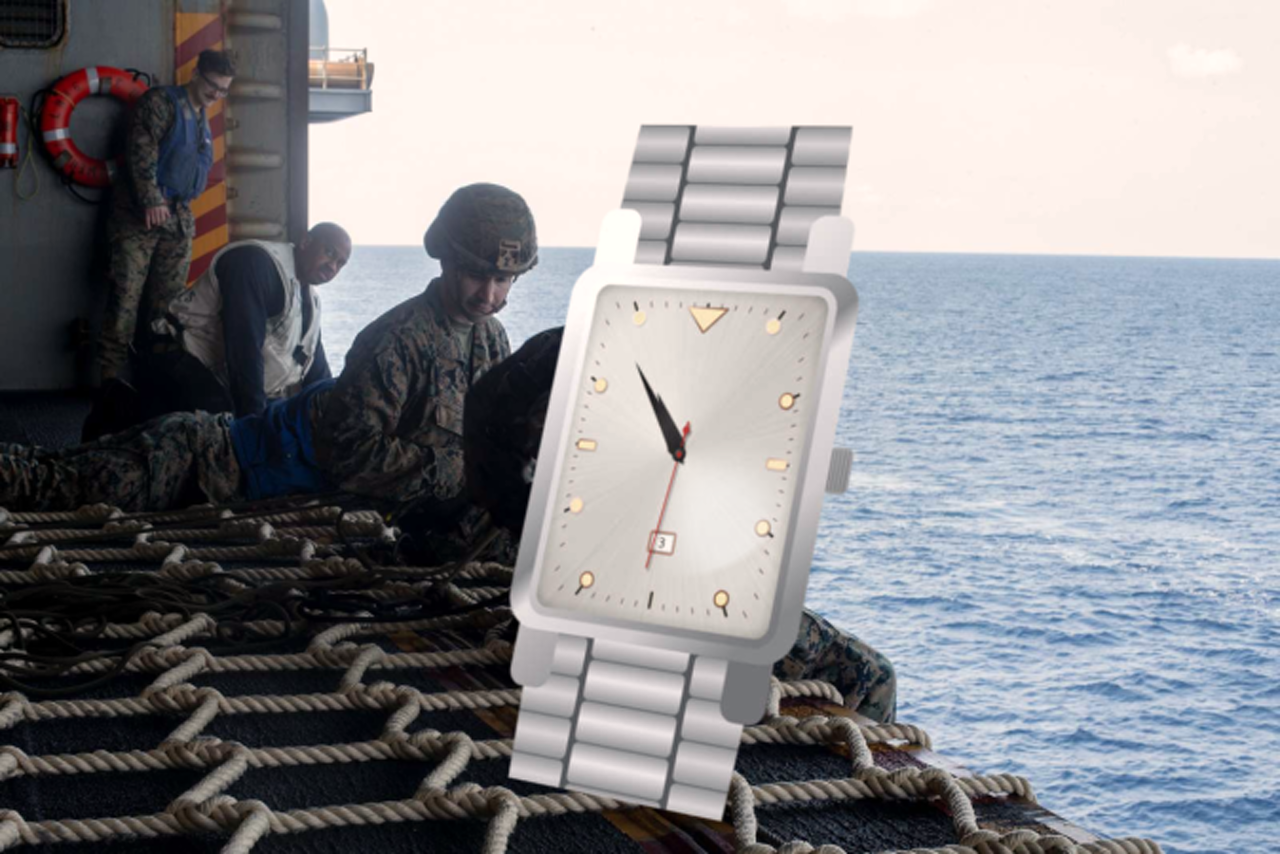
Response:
10.53.31
